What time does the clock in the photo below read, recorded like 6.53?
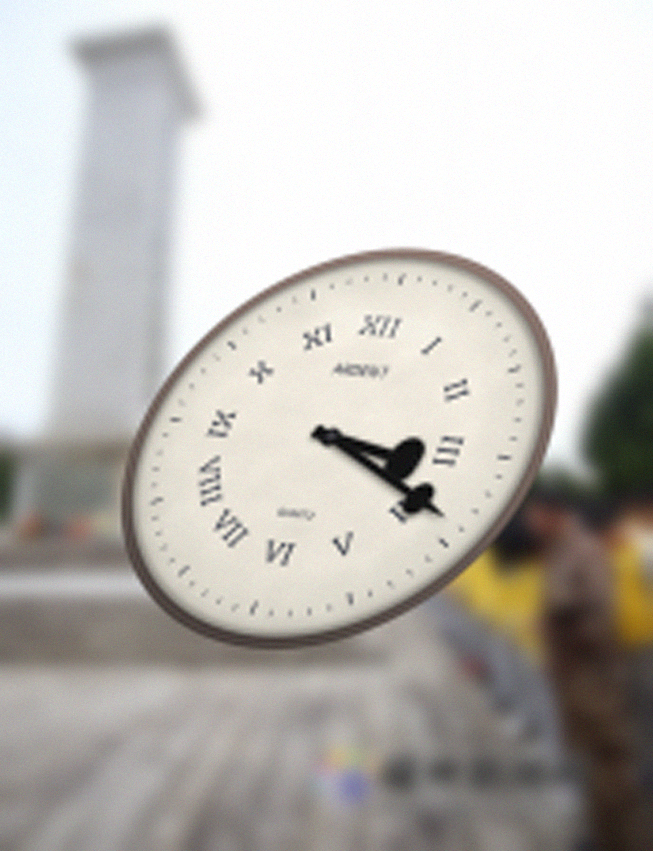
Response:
3.19
